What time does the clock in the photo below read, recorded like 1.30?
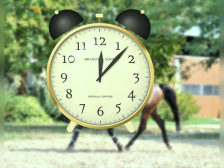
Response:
12.07
